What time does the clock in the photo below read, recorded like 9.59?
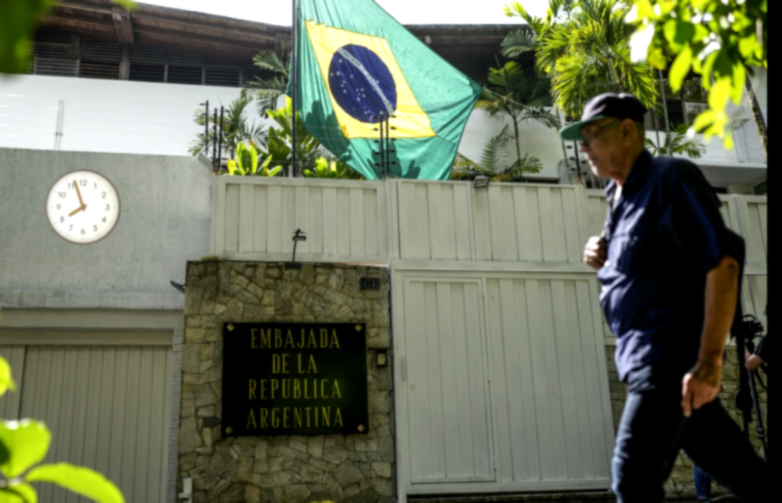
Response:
7.57
